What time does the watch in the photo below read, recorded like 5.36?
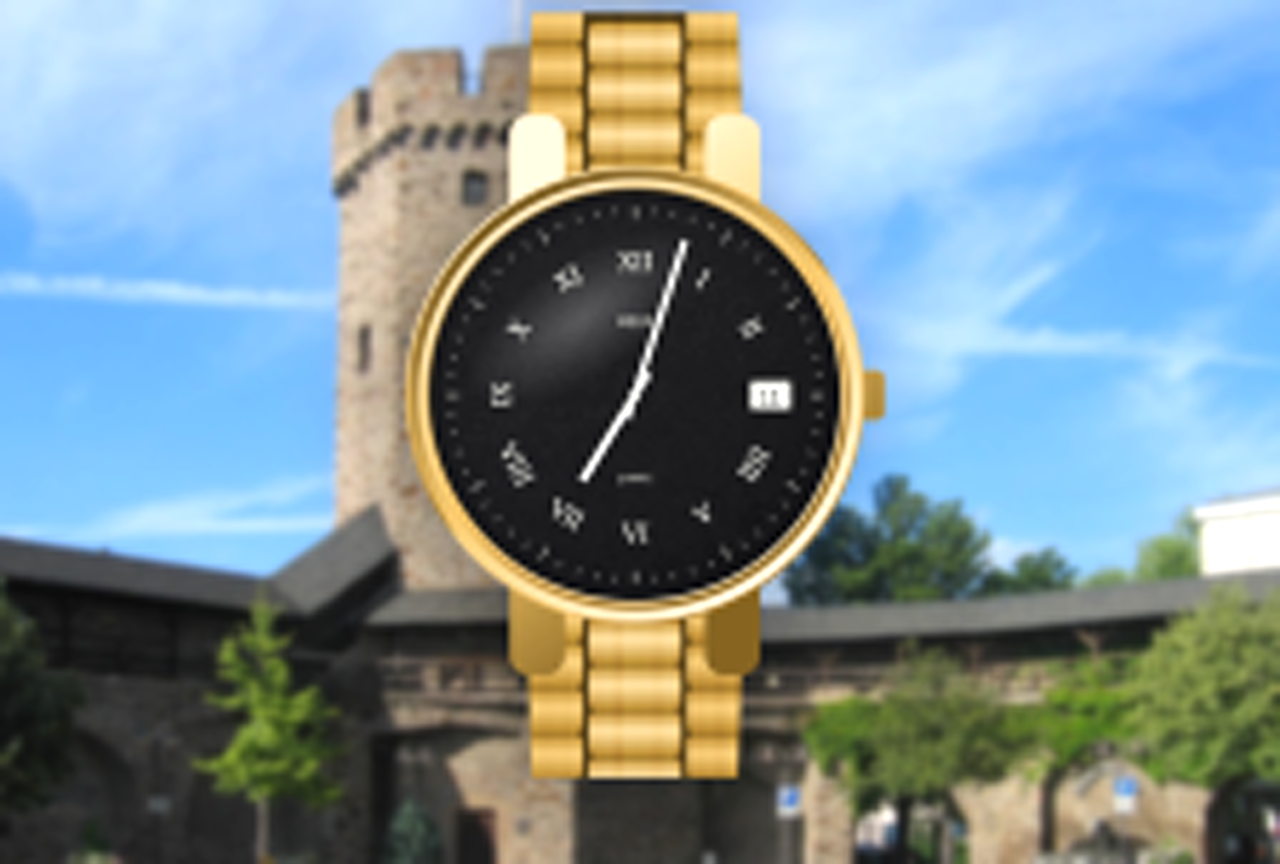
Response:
7.03
